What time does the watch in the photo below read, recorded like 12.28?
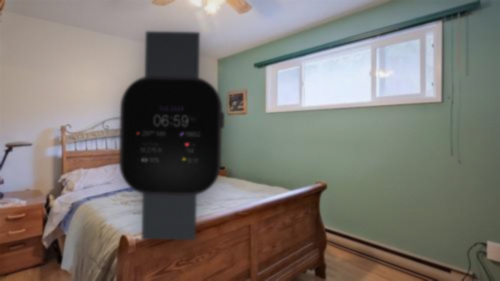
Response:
6.59
